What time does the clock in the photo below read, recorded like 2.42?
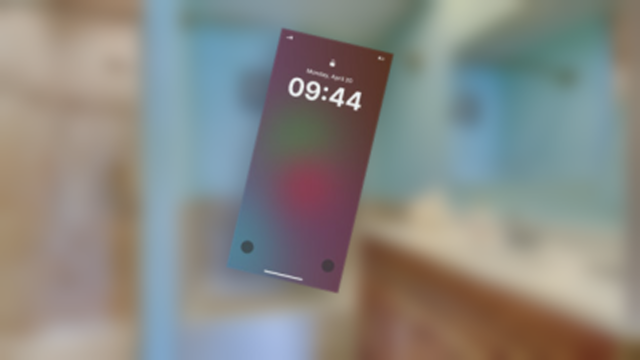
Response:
9.44
